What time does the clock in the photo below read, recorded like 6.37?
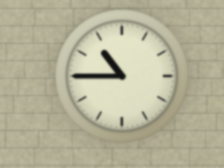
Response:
10.45
